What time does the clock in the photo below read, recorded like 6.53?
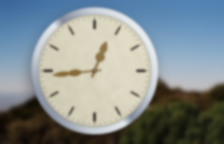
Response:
12.44
